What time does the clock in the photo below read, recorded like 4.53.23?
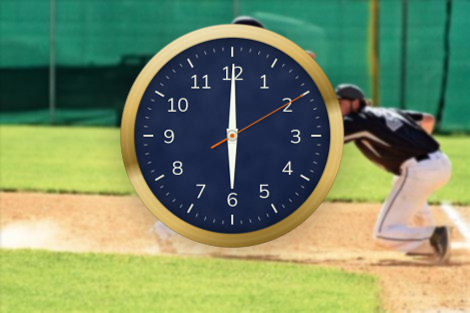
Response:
6.00.10
